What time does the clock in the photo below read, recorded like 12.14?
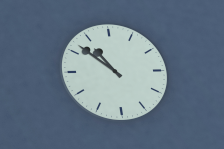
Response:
10.52
